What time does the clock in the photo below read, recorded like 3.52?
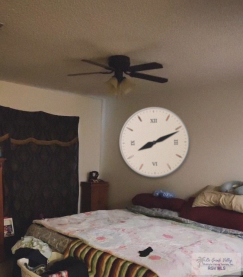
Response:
8.11
